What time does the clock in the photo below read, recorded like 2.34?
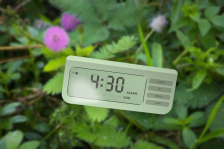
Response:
4.30
